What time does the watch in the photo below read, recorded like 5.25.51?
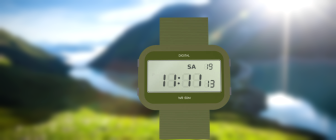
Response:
11.11.13
